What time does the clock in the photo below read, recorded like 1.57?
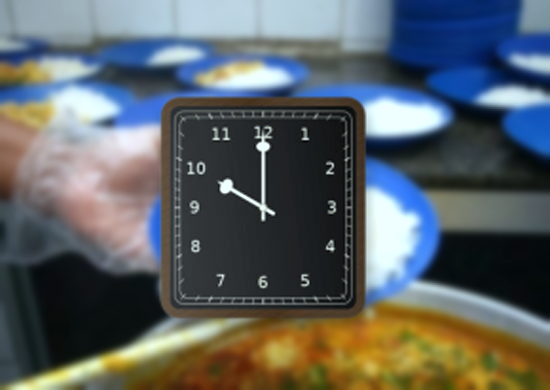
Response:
10.00
